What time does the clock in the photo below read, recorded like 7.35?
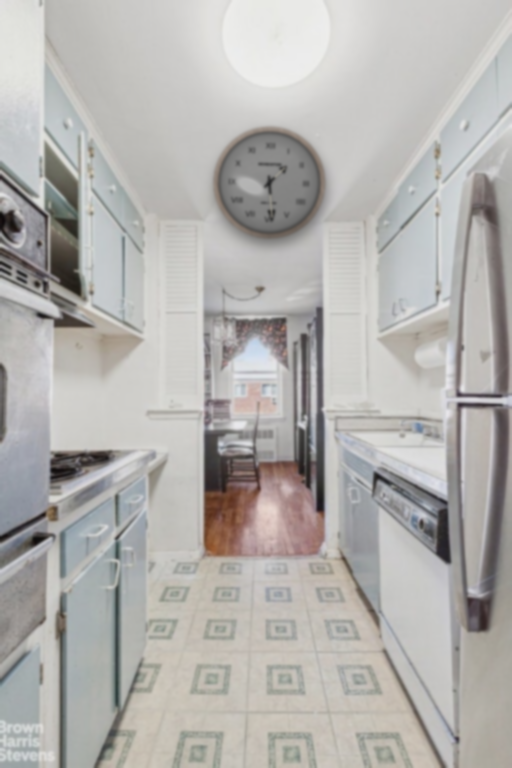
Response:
1.29
